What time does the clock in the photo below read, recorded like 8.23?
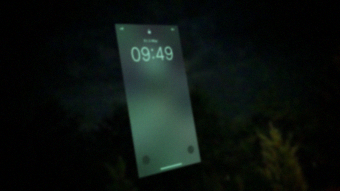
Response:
9.49
